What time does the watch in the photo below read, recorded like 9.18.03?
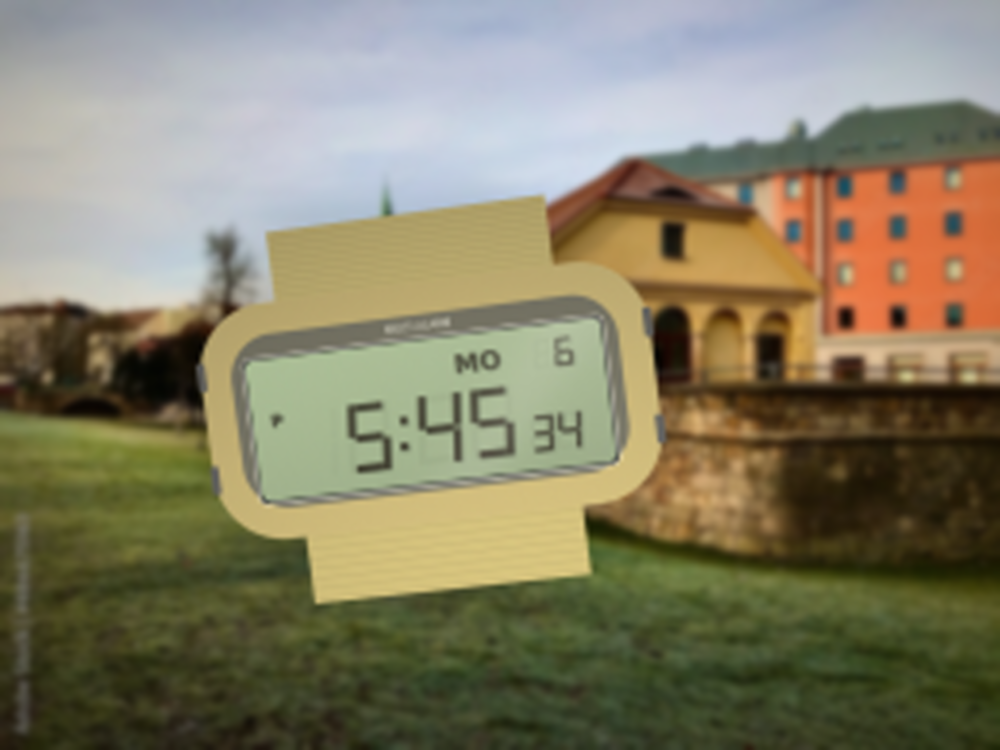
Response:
5.45.34
